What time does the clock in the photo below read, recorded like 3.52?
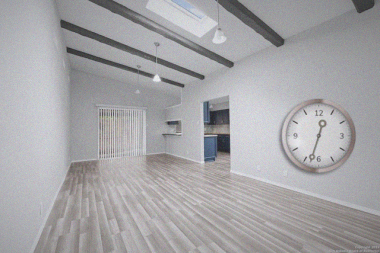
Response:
12.33
